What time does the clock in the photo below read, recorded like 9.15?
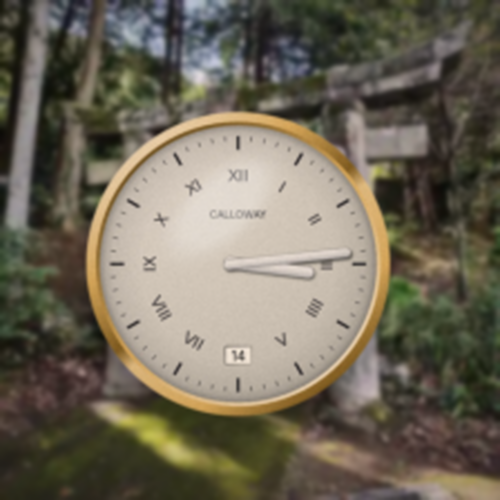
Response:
3.14
